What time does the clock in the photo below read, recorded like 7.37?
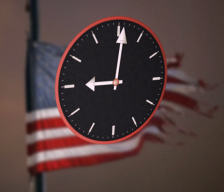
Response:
9.01
